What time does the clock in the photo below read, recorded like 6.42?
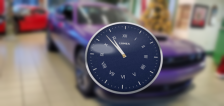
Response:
10.53
